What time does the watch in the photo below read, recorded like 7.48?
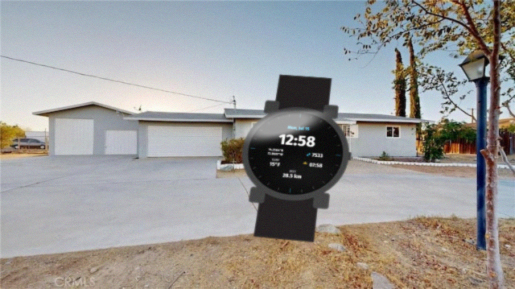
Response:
12.58
